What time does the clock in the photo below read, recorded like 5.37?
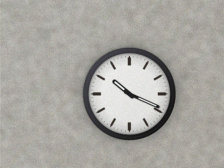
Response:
10.19
